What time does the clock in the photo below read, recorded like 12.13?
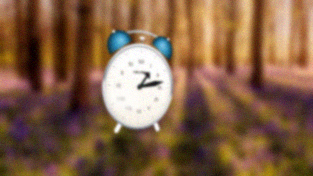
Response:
1.13
